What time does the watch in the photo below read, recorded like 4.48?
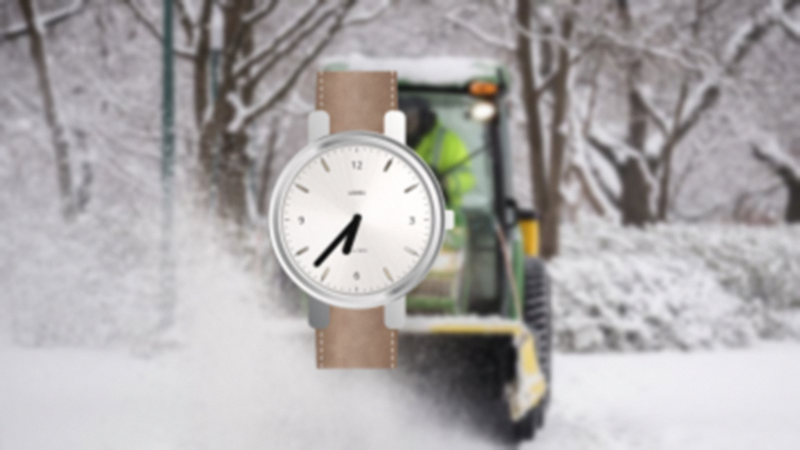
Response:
6.37
